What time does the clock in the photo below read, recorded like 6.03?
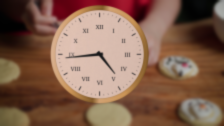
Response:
4.44
